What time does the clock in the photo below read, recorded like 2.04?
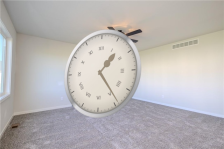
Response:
1.24
